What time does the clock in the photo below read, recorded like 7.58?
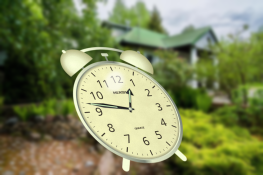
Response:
12.47
